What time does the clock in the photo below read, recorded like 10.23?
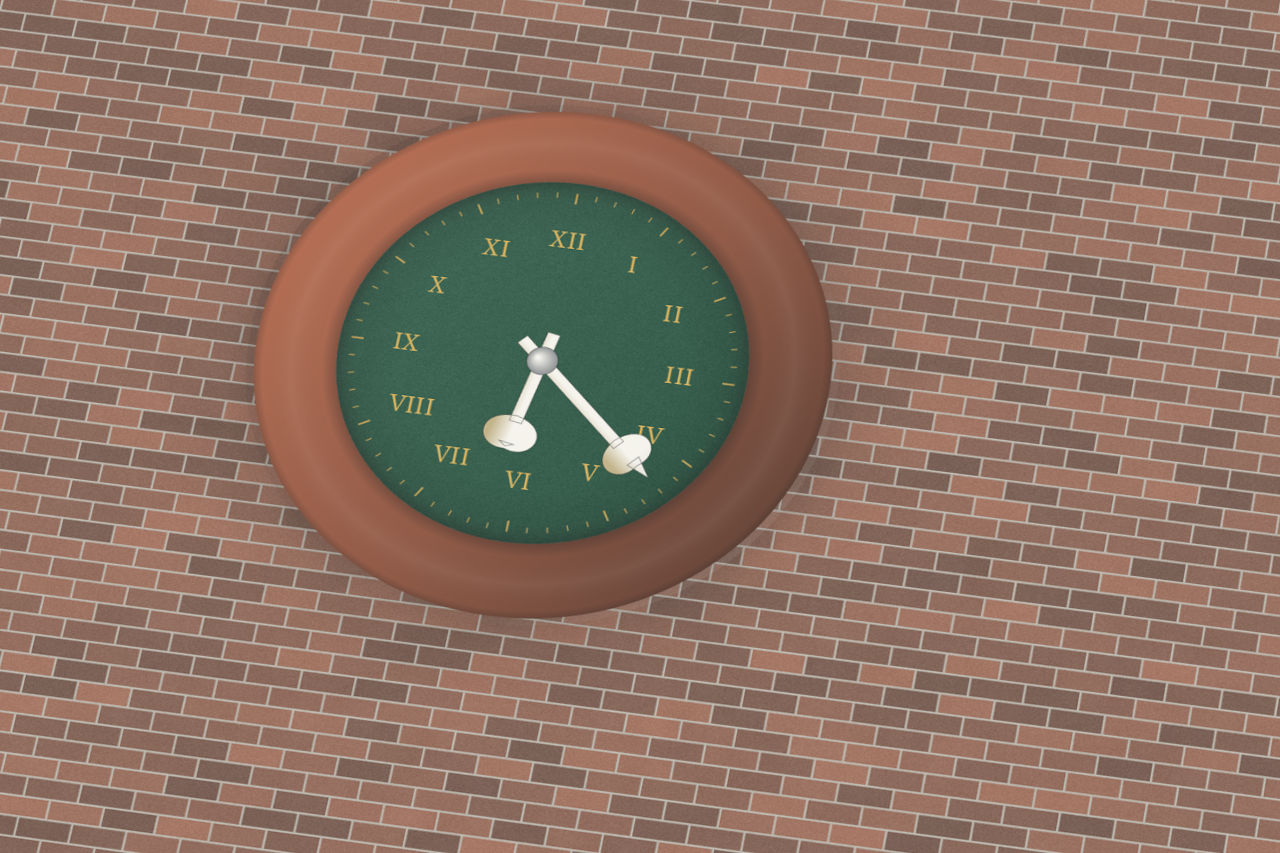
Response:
6.22
